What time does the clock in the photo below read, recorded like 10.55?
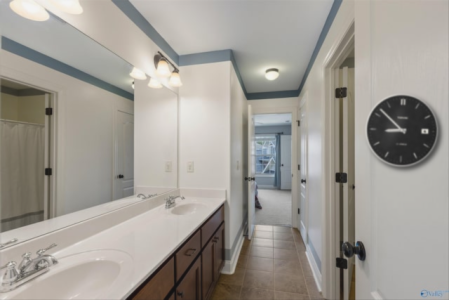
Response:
8.52
